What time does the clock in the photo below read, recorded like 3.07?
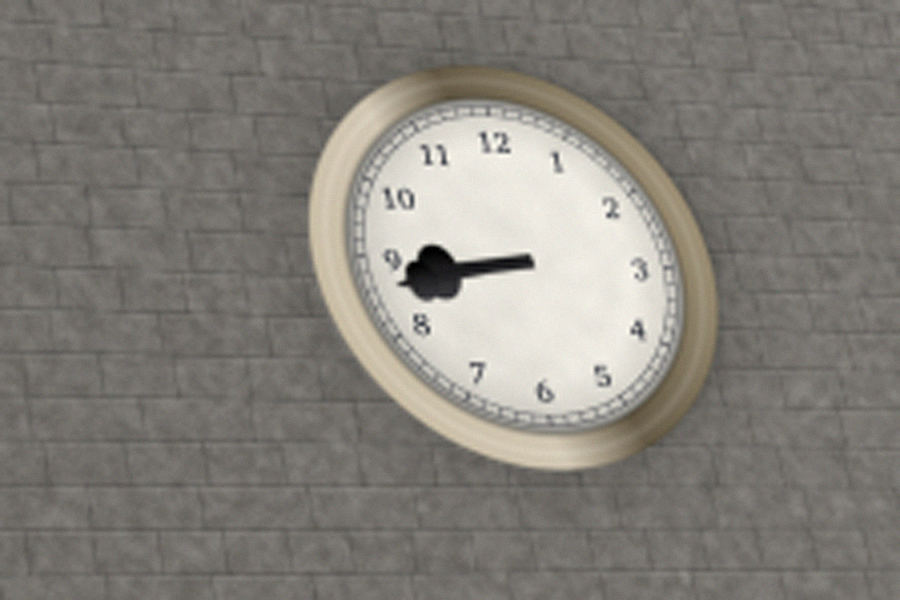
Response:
8.43
